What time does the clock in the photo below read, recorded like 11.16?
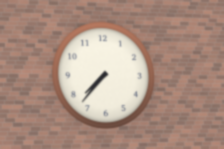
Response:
7.37
